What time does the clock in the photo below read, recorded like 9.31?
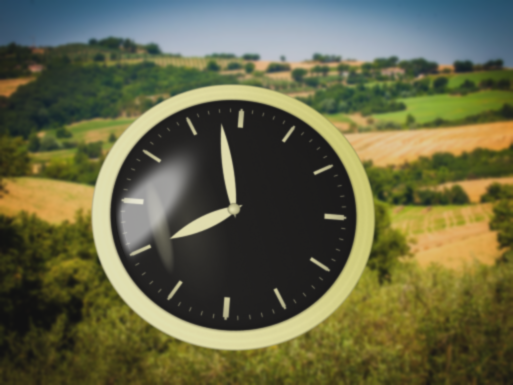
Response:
7.58
